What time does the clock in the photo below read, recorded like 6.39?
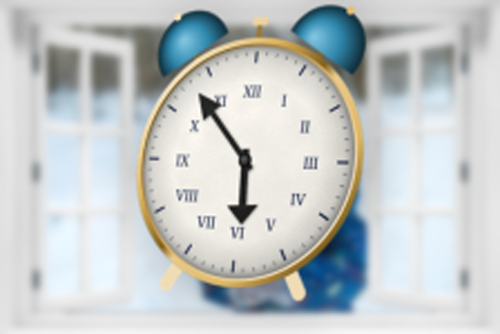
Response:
5.53
